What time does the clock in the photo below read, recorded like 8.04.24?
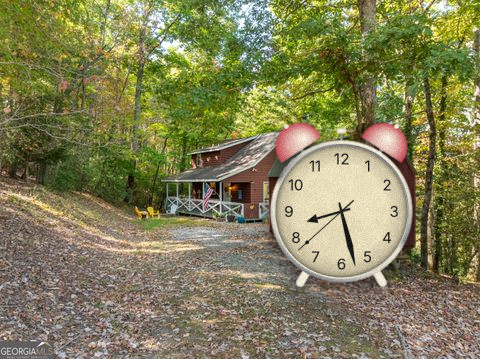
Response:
8.27.38
